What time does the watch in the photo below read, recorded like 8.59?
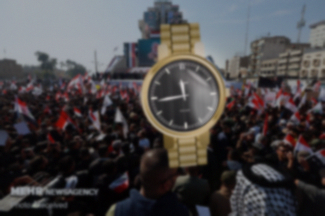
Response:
11.44
